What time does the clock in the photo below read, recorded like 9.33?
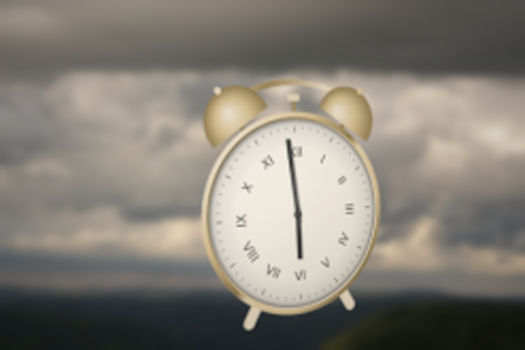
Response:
5.59
